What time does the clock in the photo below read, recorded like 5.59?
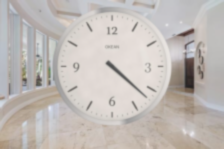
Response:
4.22
